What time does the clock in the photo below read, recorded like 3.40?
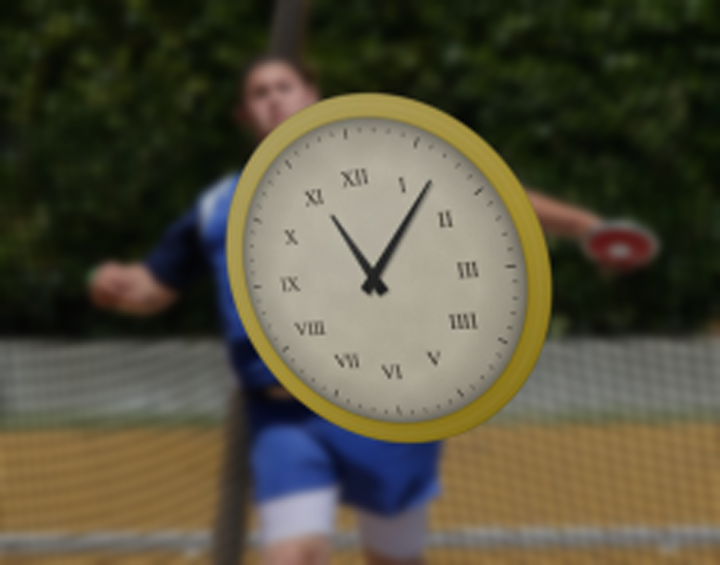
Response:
11.07
